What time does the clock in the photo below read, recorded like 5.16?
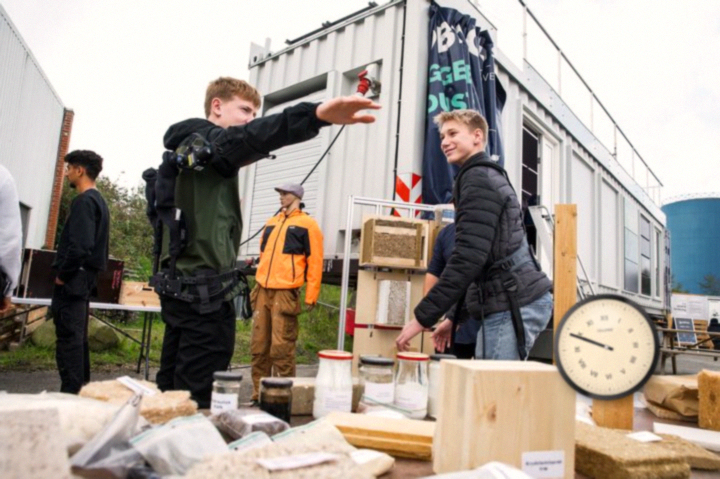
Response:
9.49
